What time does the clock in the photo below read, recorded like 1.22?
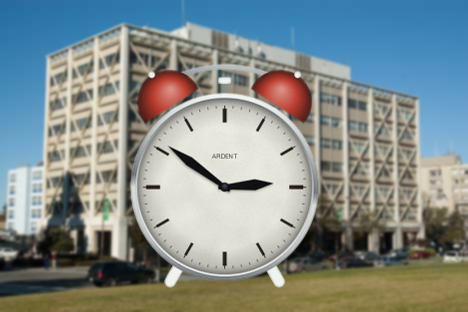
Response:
2.51
